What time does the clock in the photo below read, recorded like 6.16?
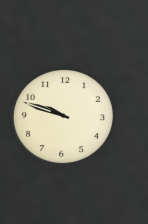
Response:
9.48
